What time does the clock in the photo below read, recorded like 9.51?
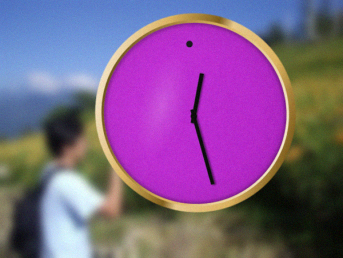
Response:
12.28
